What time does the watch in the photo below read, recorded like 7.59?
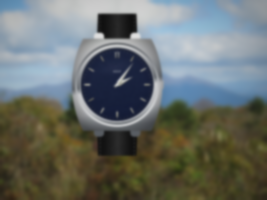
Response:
2.06
